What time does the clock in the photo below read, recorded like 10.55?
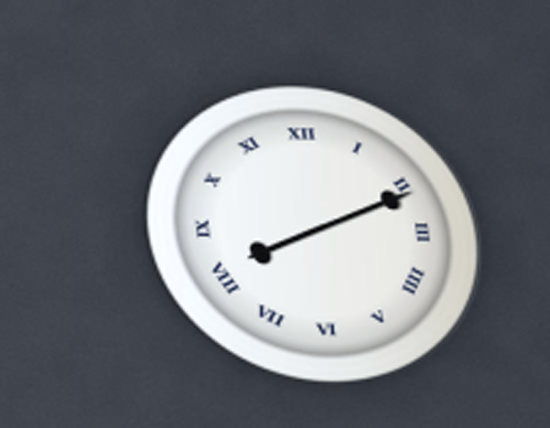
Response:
8.11
